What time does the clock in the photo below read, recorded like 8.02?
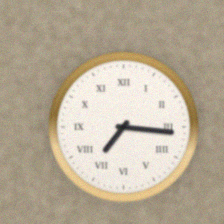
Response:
7.16
